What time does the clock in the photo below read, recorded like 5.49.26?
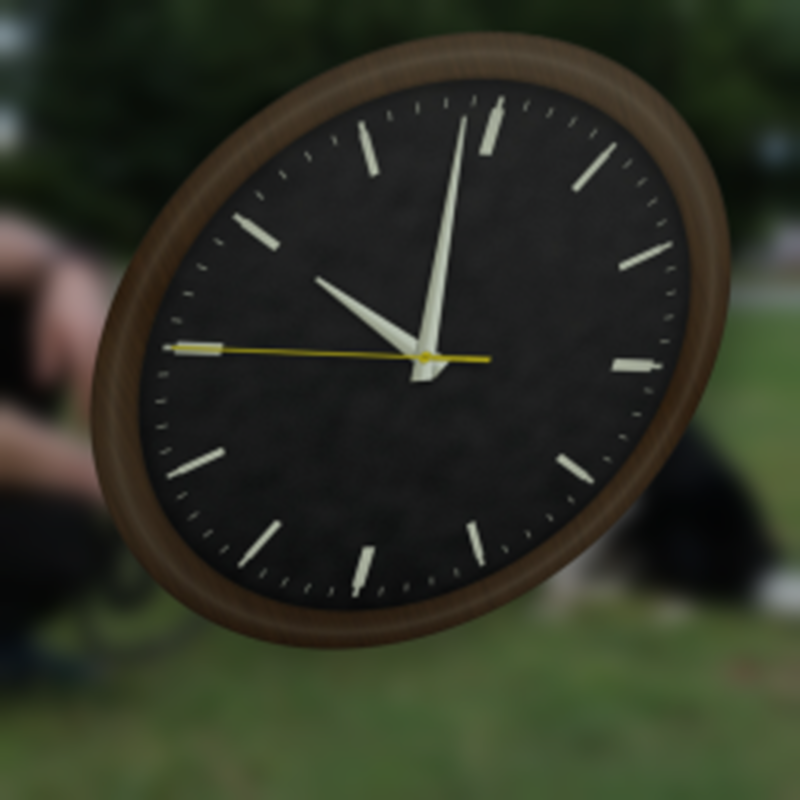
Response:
9.58.45
